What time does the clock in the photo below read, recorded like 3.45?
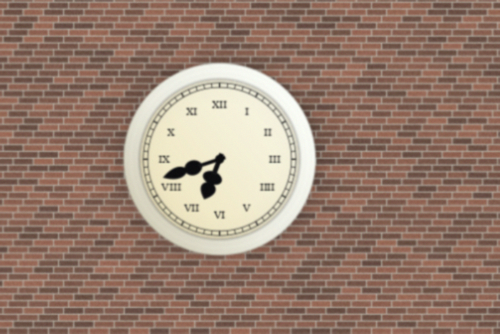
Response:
6.42
